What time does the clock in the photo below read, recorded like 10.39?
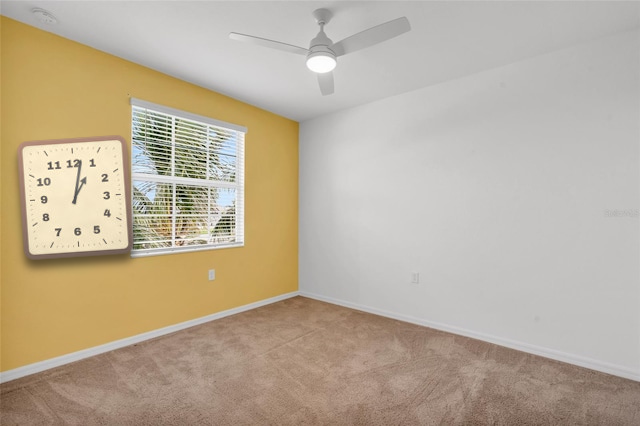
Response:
1.02
